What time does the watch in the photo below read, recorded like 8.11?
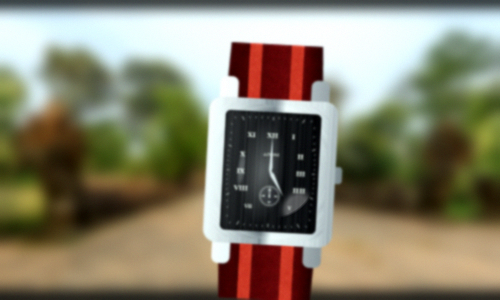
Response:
5.00
